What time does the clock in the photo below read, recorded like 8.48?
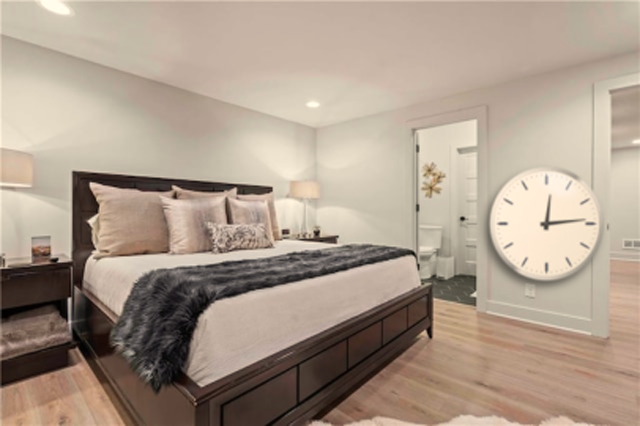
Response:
12.14
